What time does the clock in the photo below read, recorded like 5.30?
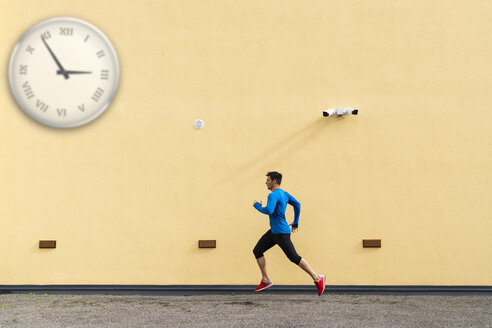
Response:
2.54
